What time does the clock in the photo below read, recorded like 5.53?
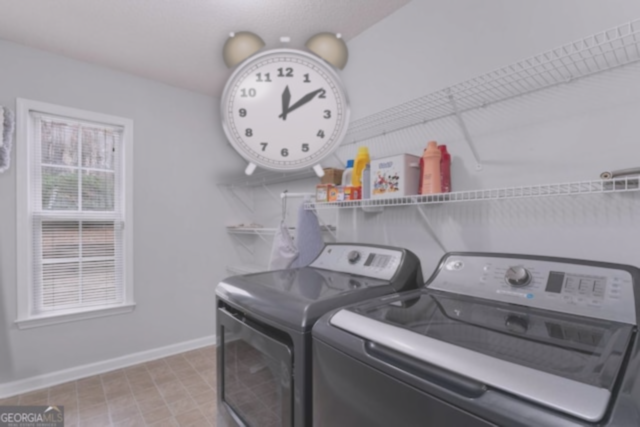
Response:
12.09
